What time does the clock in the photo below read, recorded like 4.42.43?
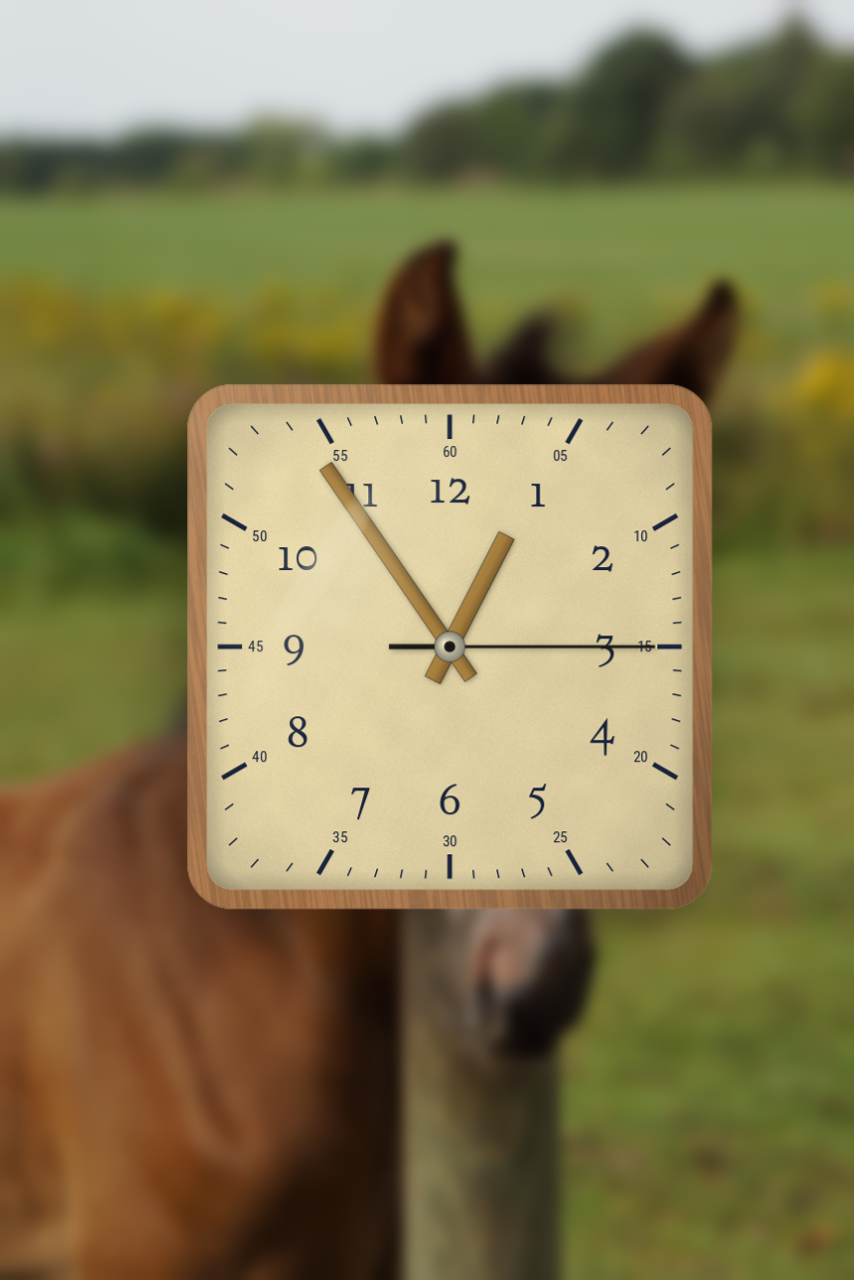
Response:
12.54.15
